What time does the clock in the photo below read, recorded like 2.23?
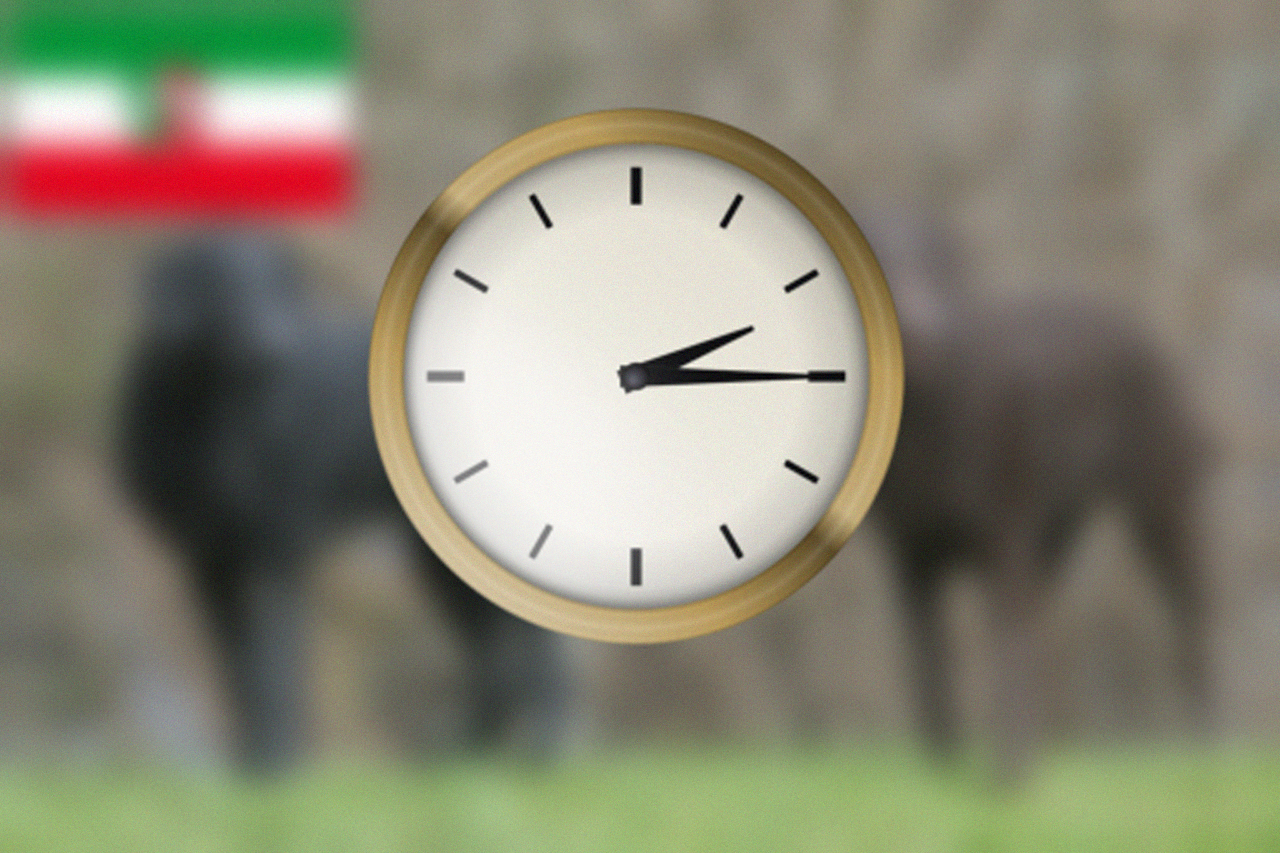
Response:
2.15
